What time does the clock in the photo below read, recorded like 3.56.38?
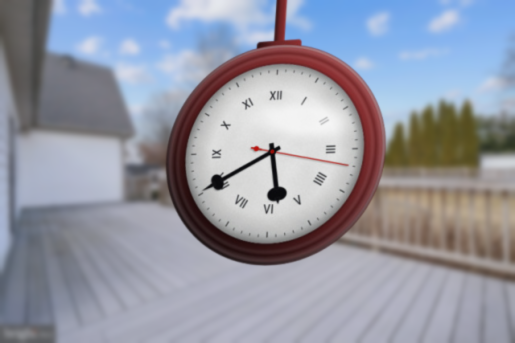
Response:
5.40.17
